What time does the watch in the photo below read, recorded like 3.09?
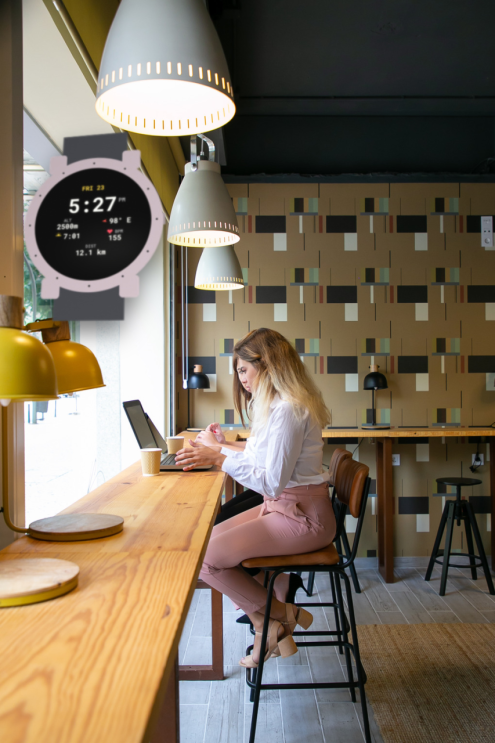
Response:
5.27
